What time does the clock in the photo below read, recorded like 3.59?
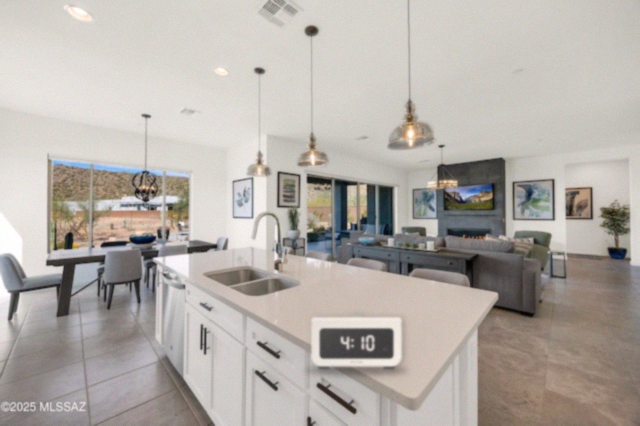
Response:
4.10
